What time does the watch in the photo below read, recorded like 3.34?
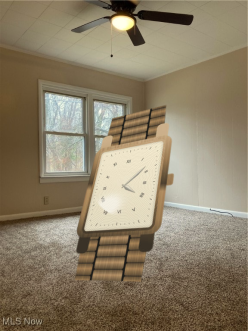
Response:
4.08
